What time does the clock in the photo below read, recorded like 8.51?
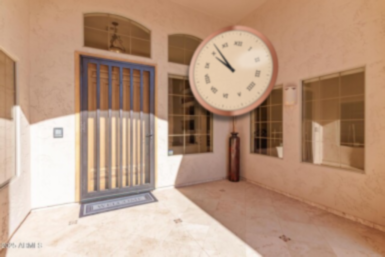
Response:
9.52
